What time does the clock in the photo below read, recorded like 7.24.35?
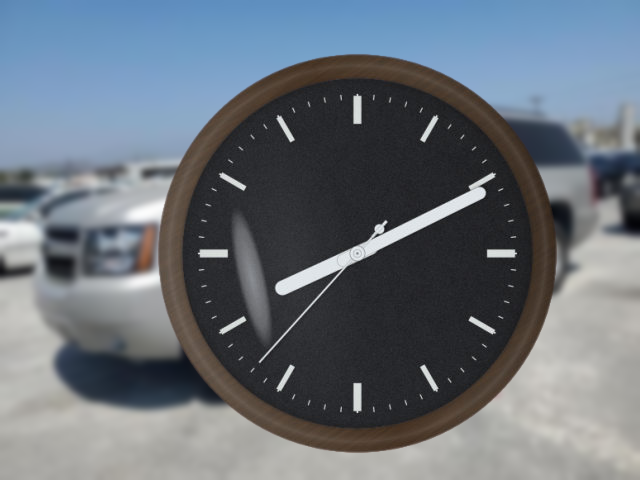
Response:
8.10.37
